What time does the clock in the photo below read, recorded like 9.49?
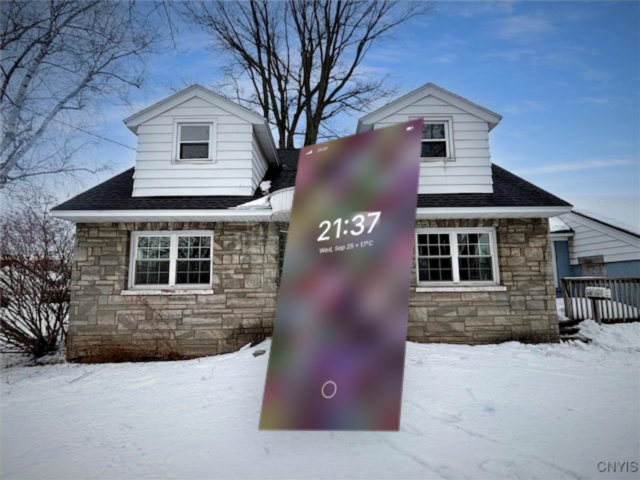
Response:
21.37
